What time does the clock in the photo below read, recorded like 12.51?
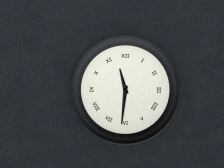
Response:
11.31
